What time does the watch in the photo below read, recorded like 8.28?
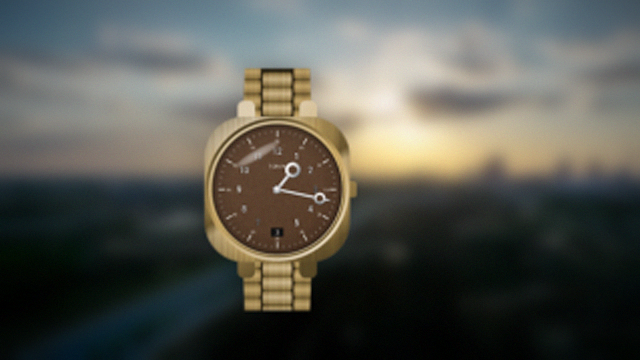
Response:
1.17
